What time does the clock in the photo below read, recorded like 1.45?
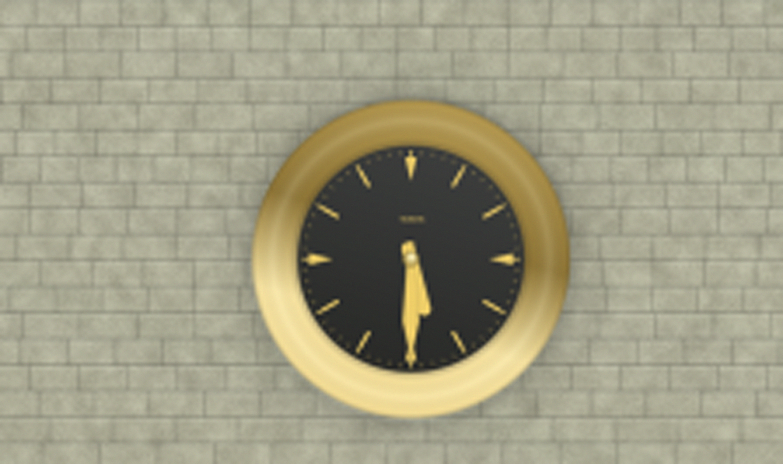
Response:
5.30
